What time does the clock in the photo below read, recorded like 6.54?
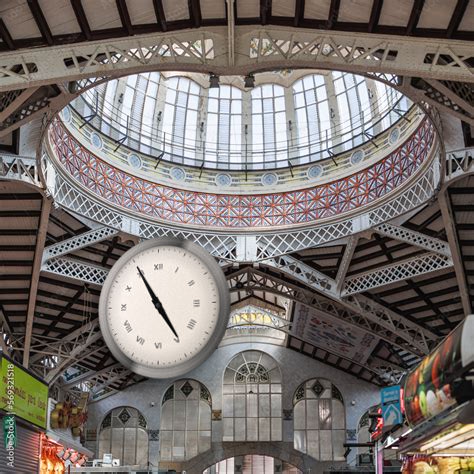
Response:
4.55
